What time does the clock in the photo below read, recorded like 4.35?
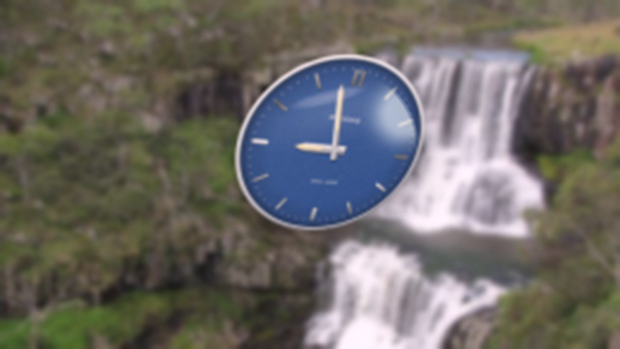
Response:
8.58
